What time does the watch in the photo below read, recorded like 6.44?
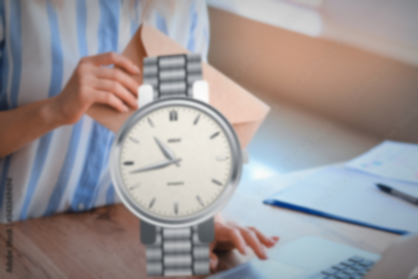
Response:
10.43
